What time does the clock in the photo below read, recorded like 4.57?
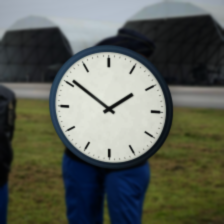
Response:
1.51
